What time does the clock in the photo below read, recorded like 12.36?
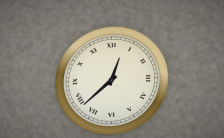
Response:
12.38
